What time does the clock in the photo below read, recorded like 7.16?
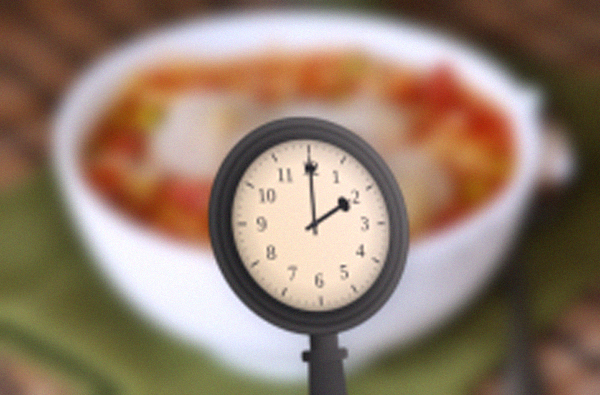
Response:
2.00
